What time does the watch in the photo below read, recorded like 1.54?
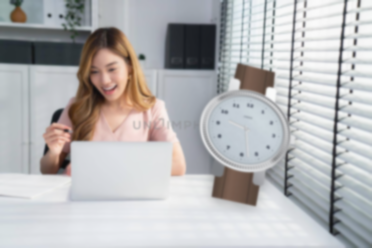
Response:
9.28
